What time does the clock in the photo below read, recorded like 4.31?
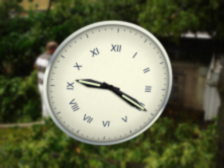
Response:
9.20
